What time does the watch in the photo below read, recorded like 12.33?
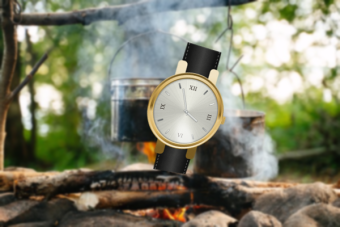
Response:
3.56
